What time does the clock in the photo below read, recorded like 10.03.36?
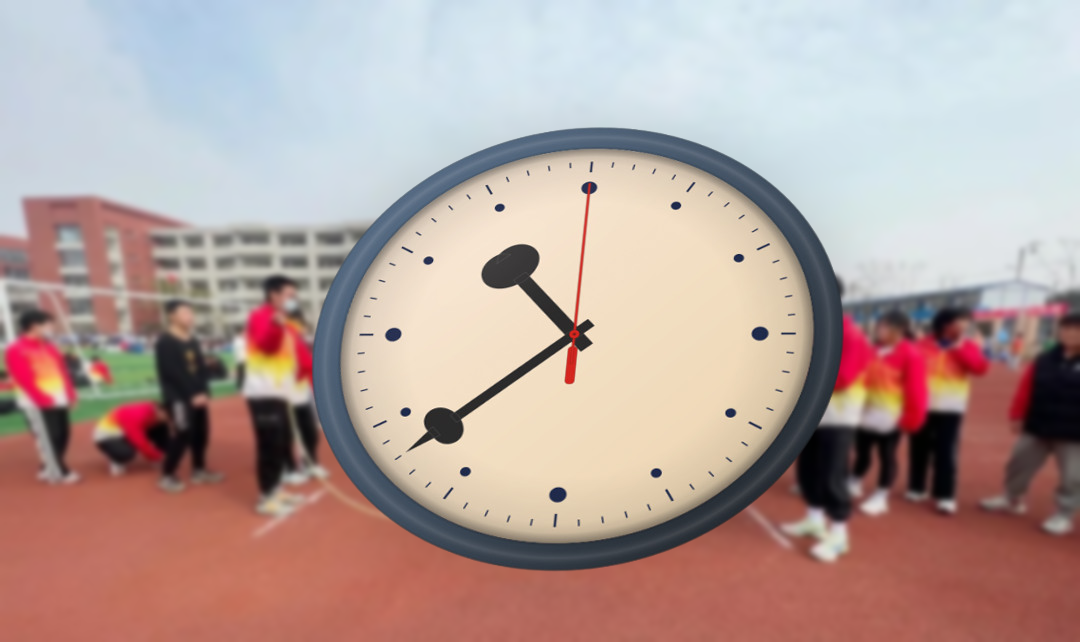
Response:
10.38.00
